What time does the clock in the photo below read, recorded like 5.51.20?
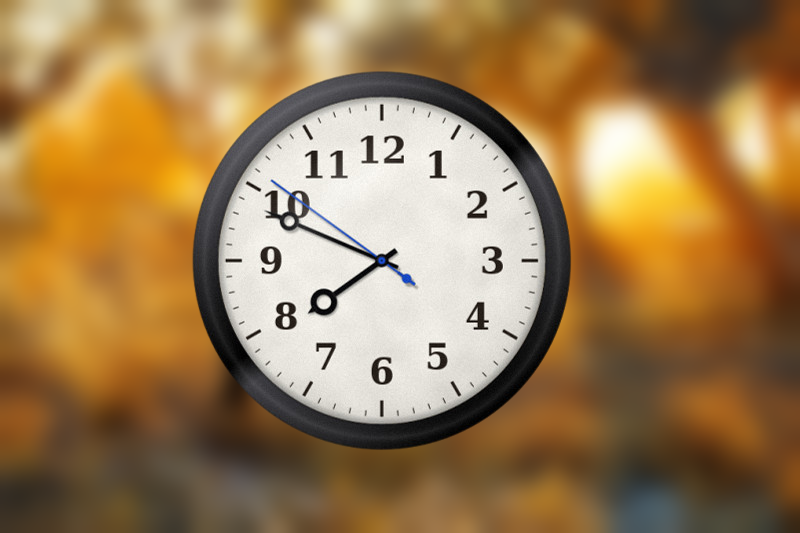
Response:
7.48.51
